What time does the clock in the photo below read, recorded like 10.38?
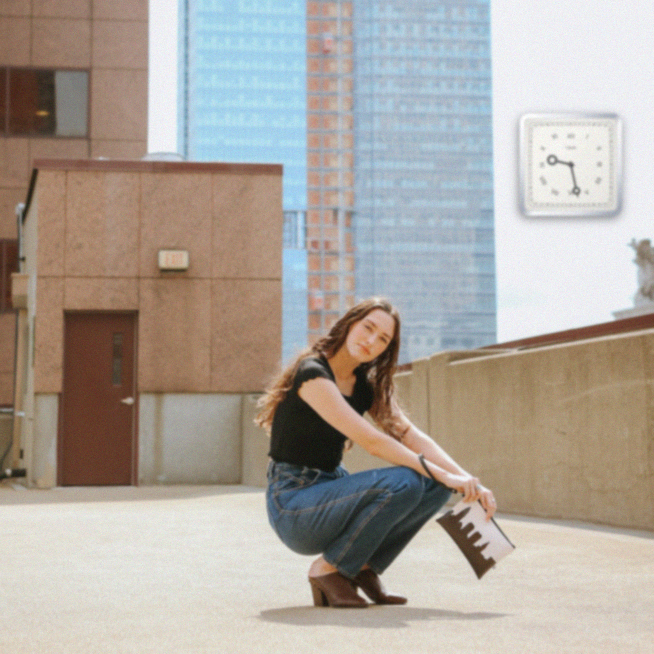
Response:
9.28
